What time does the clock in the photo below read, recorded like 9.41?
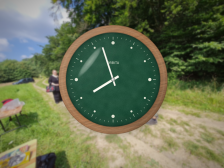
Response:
7.57
